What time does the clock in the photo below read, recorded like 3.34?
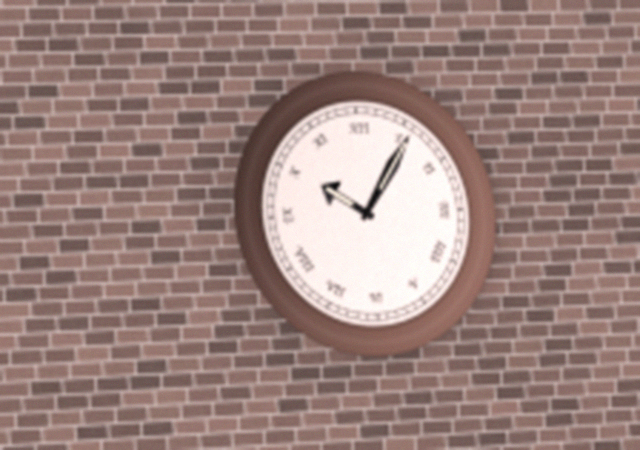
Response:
10.06
